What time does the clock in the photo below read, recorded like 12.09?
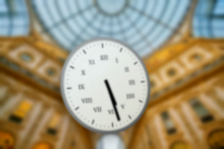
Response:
5.28
